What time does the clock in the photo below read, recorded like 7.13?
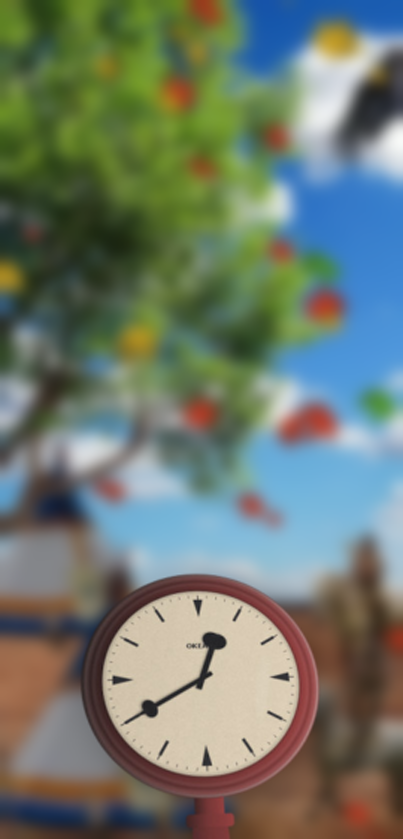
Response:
12.40
